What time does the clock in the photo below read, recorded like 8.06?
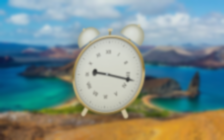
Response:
9.17
